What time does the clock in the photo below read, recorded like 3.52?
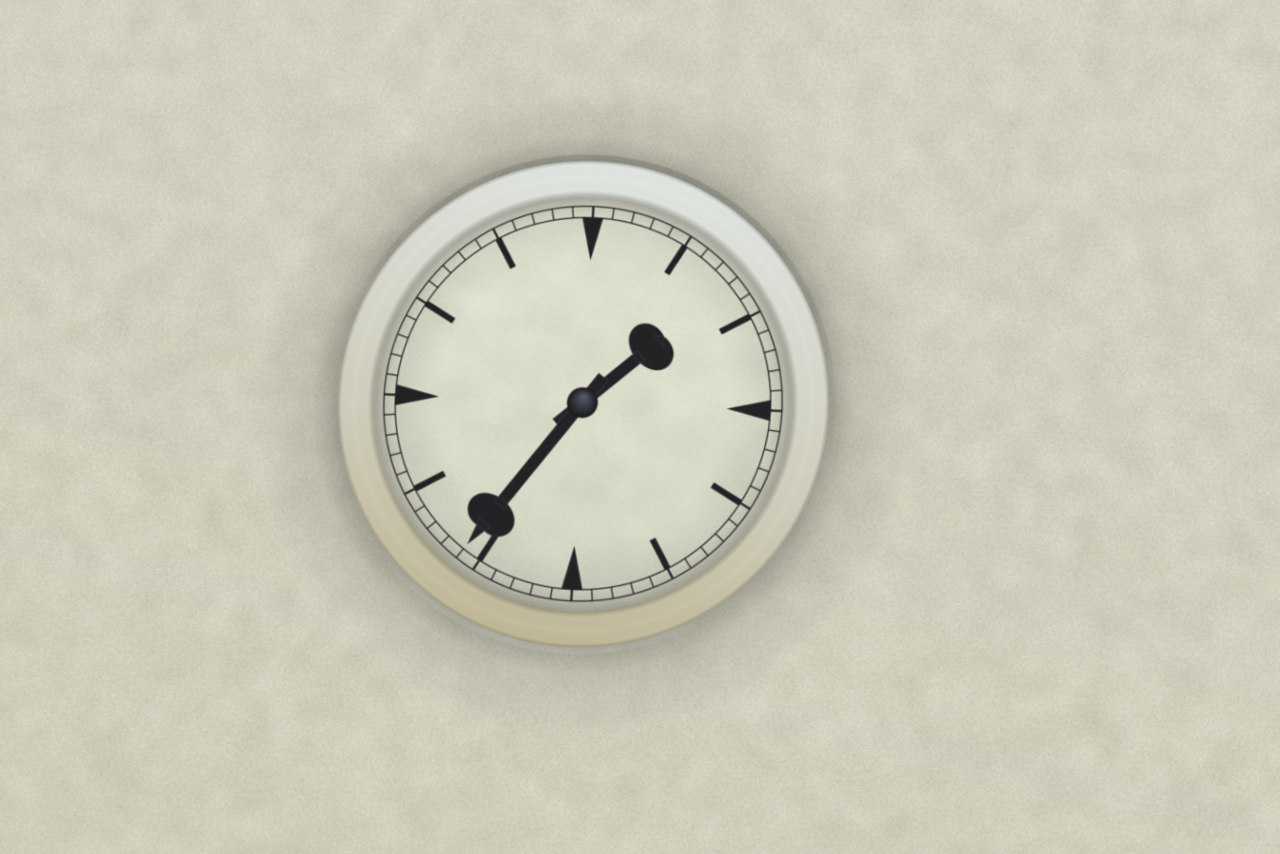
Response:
1.36
